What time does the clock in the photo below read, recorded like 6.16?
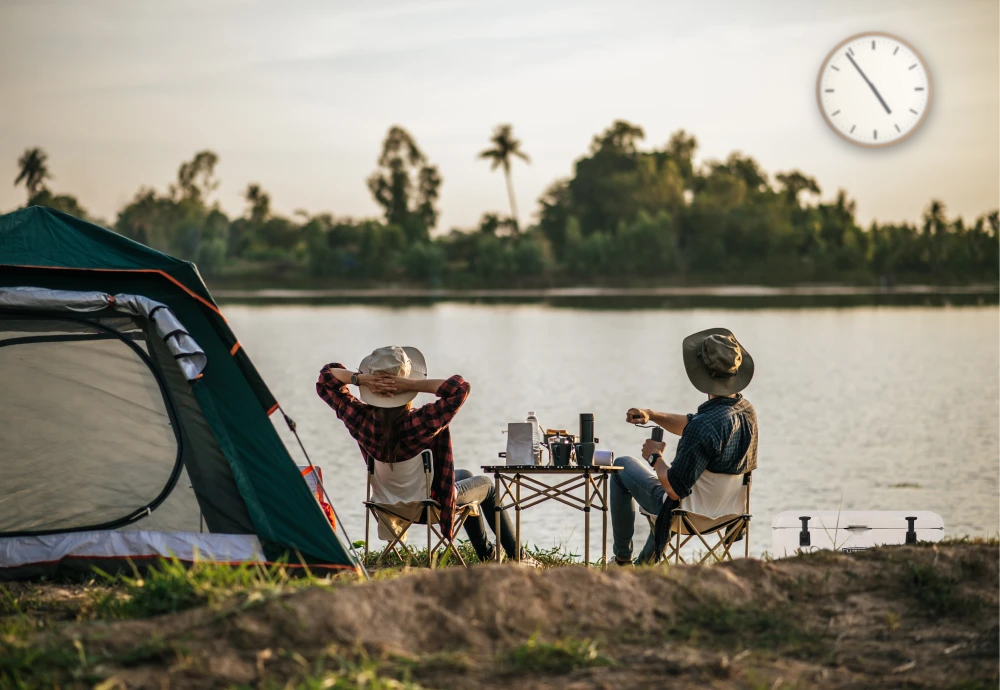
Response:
4.54
